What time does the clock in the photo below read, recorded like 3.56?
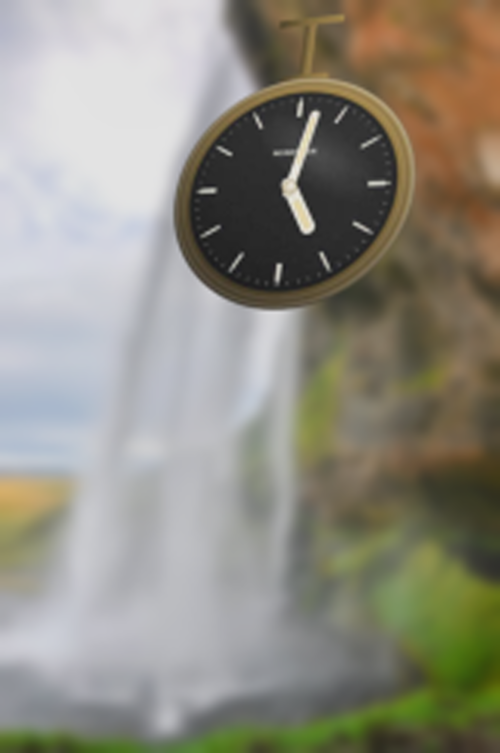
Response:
5.02
